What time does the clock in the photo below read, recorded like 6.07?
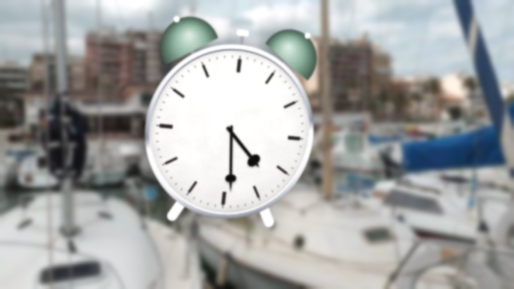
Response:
4.29
